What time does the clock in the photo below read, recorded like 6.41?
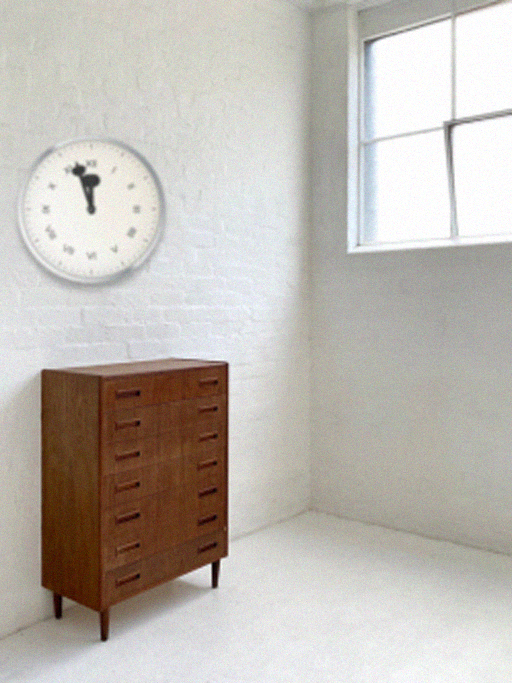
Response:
11.57
